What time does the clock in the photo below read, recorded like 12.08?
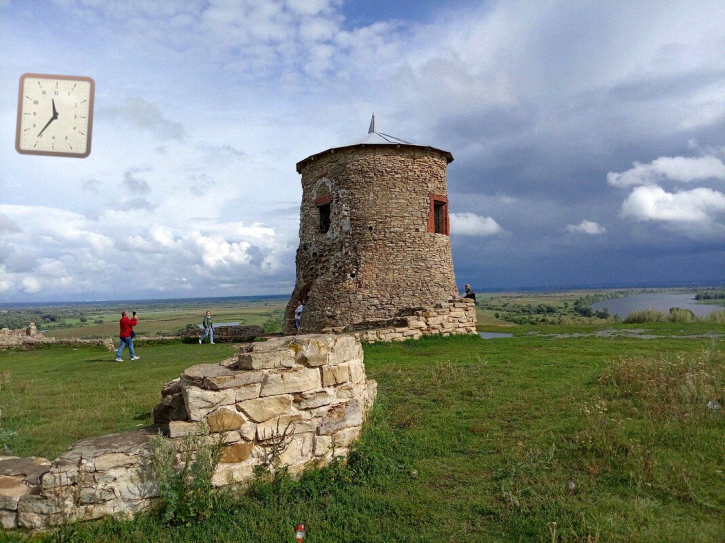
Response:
11.36
